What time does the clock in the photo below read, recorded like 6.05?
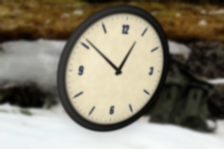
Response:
12.51
